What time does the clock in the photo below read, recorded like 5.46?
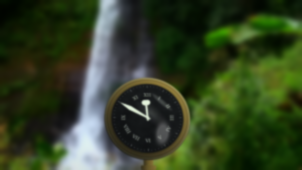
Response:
11.50
